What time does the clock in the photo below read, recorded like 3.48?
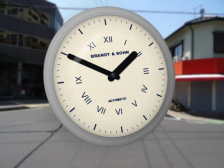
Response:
1.50
